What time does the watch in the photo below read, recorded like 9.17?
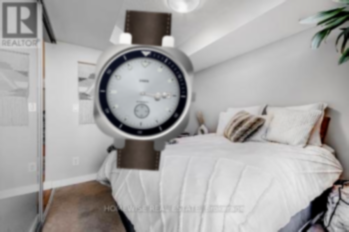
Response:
3.15
